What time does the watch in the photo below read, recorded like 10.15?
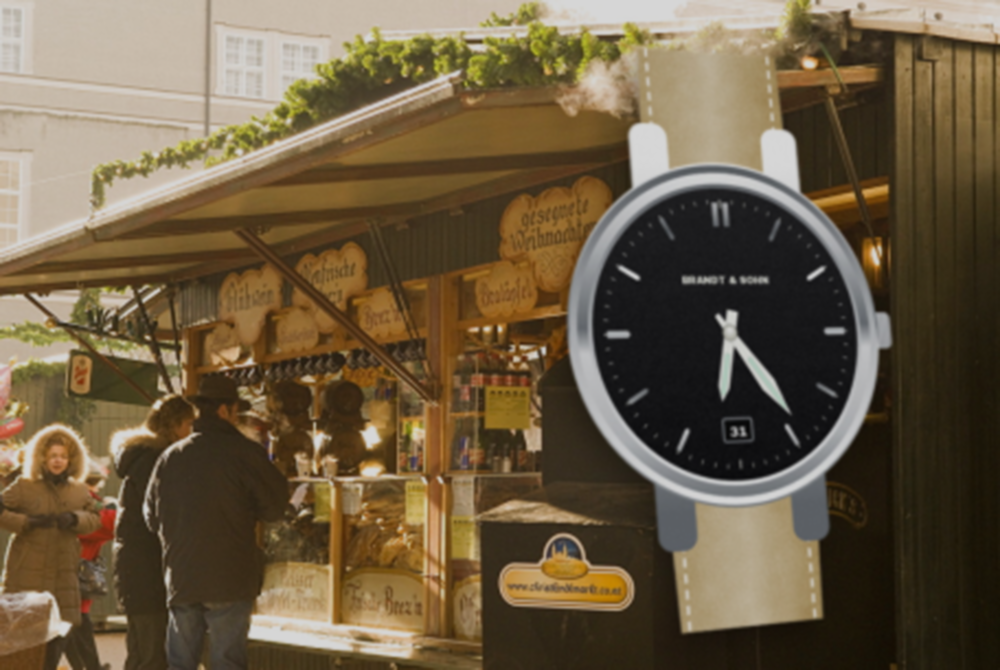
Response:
6.24
